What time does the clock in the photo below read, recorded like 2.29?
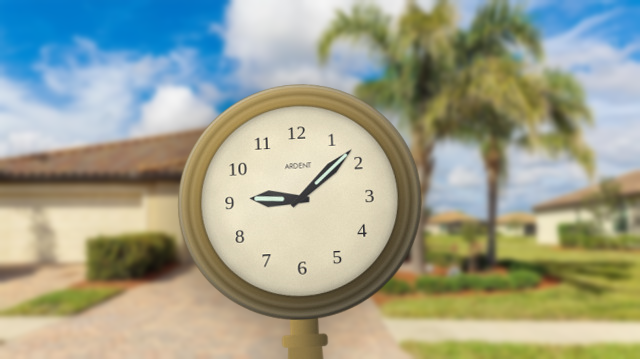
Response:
9.08
